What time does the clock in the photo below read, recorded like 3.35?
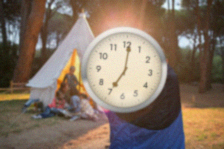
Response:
7.01
